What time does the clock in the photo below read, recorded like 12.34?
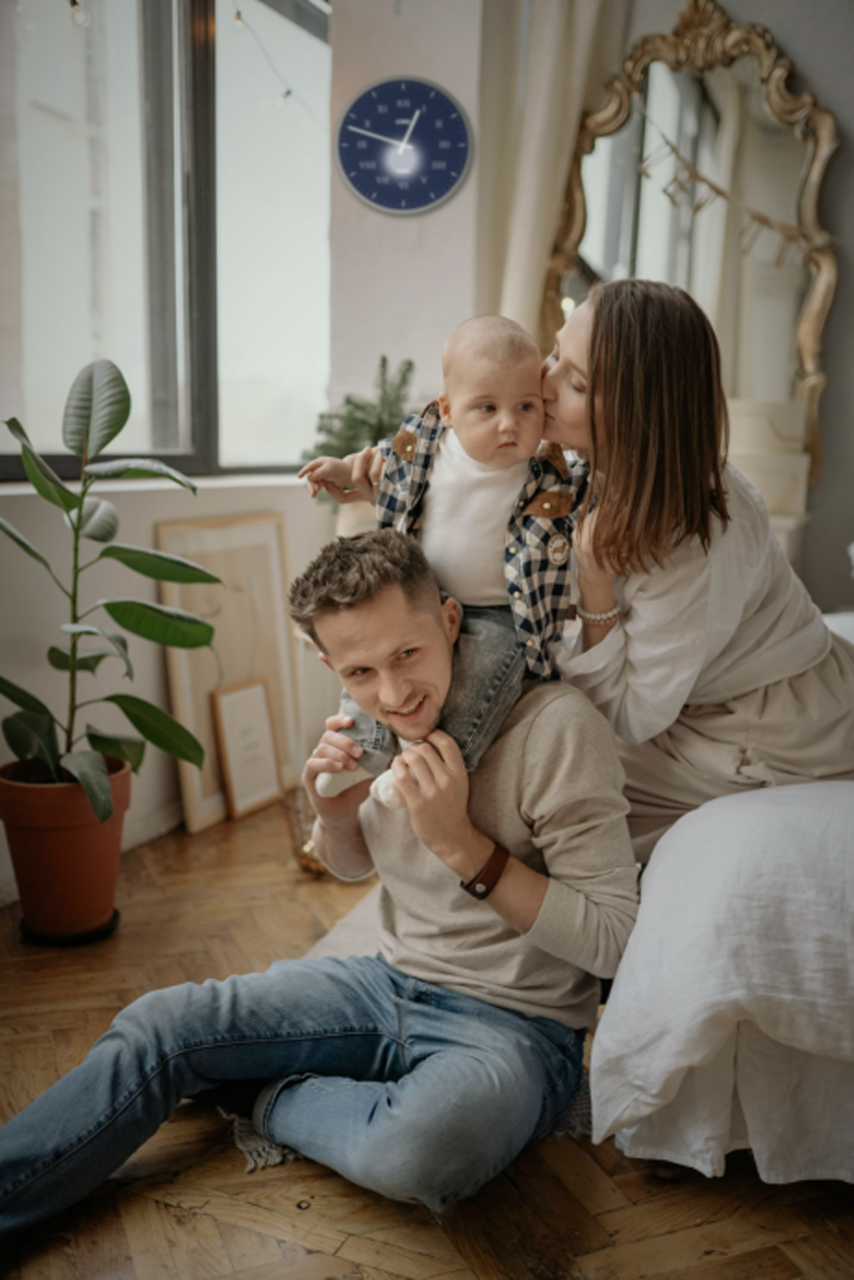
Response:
12.48
